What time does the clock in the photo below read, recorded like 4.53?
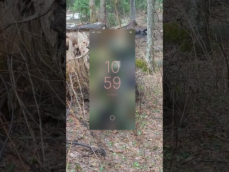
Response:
10.59
